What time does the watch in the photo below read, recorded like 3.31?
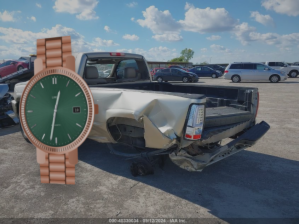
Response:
12.32
